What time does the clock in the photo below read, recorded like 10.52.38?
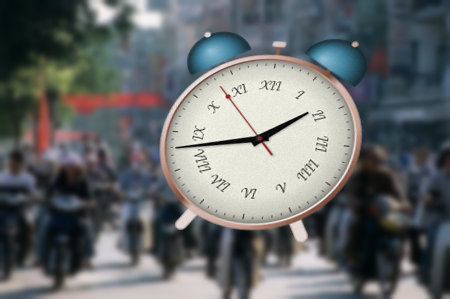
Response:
1.42.53
